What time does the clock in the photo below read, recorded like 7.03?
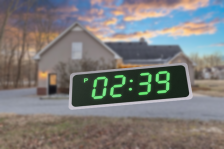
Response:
2.39
